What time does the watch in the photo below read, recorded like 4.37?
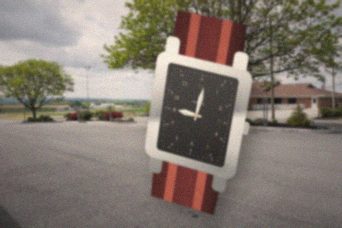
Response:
9.01
